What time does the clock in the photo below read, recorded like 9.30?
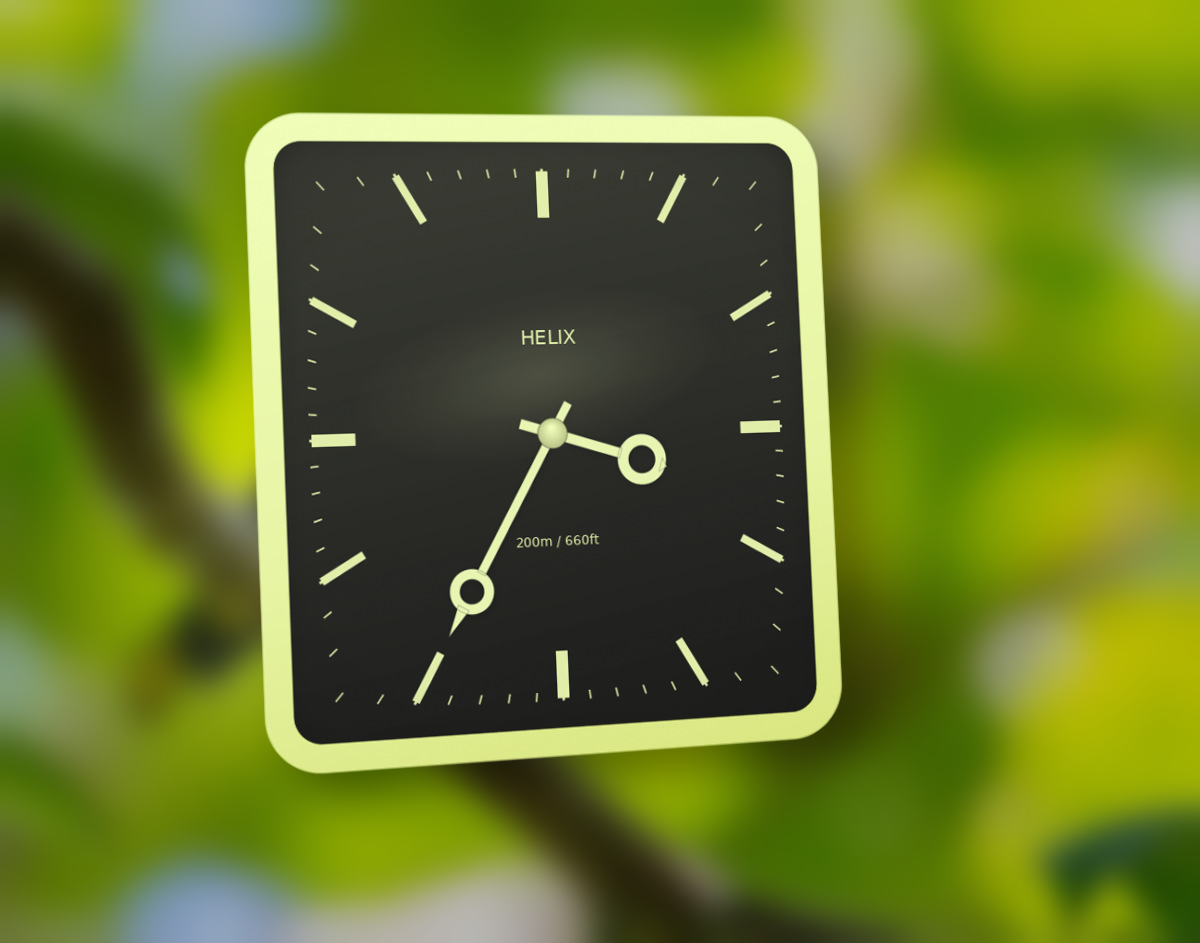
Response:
3.35
